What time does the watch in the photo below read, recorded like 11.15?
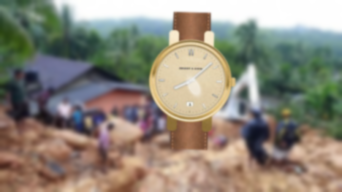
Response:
8.08
